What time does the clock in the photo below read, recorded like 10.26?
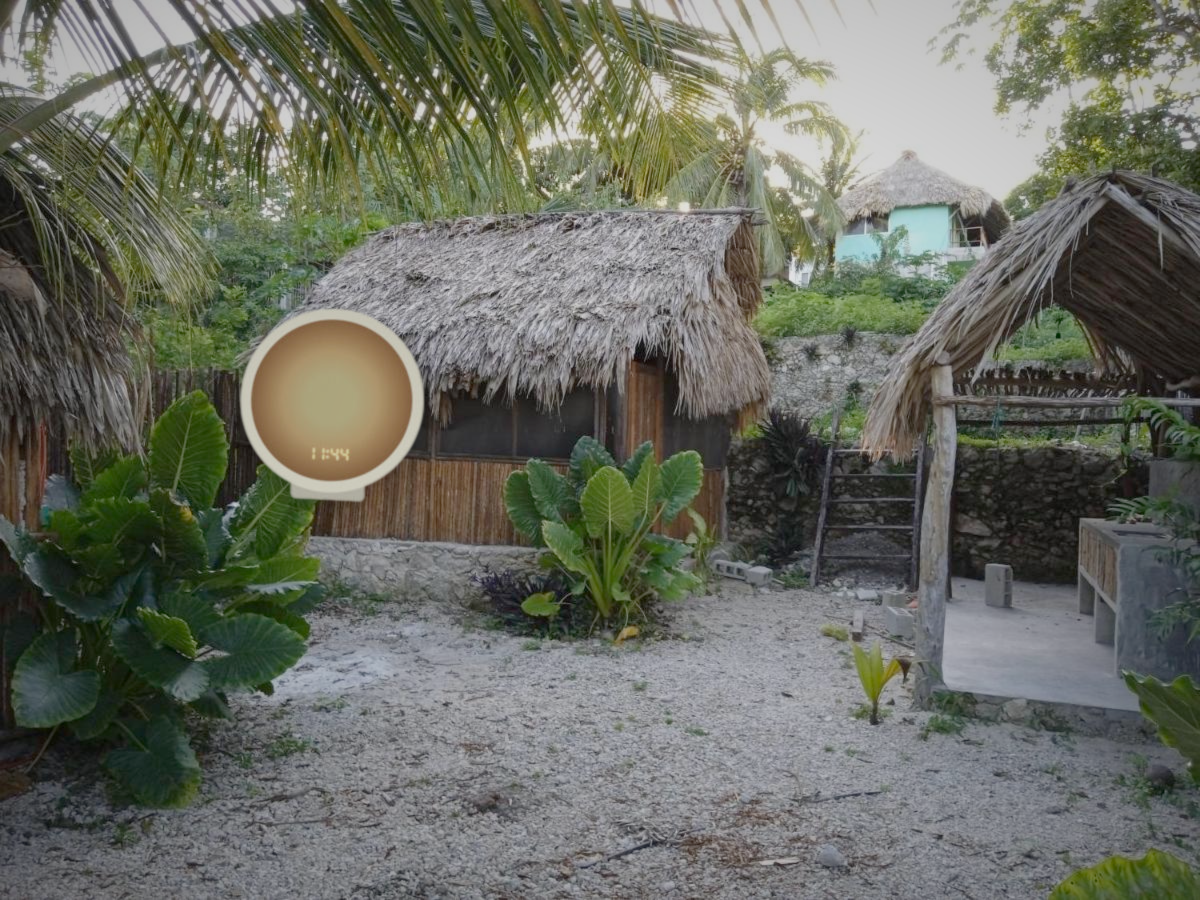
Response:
11.44
